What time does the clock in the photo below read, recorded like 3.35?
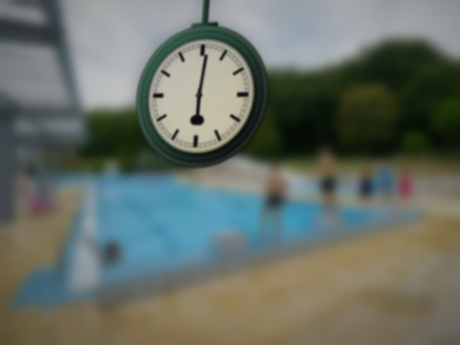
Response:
6.01
